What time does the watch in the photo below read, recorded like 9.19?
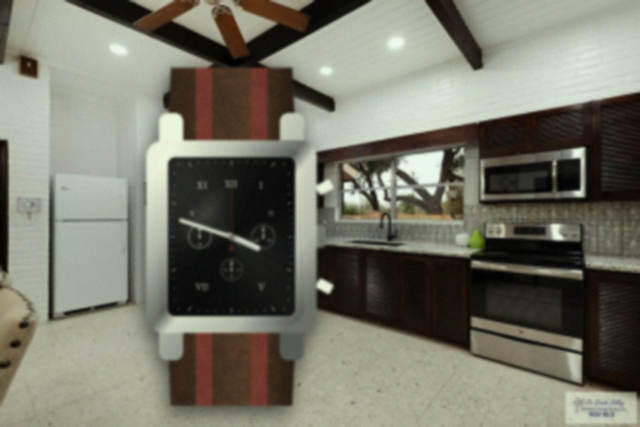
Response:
3.48
